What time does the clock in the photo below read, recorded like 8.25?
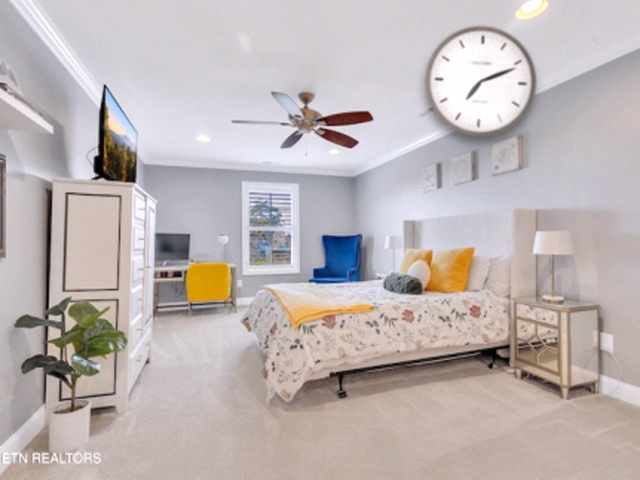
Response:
7.11
